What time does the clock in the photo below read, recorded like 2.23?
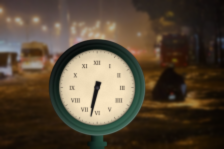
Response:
6.32
